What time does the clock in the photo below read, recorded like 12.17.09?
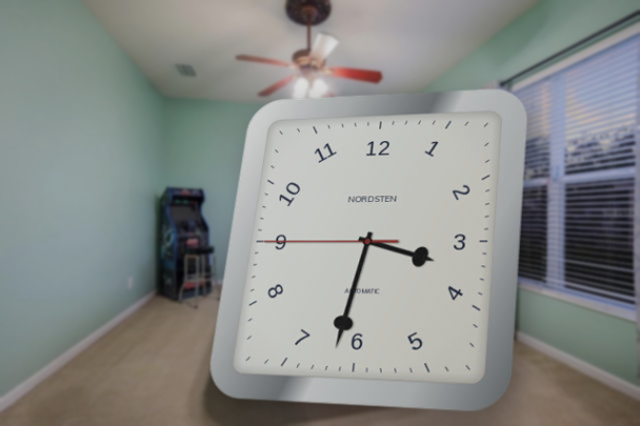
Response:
3.31.45
